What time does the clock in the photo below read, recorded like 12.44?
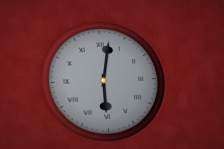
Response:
6.02
